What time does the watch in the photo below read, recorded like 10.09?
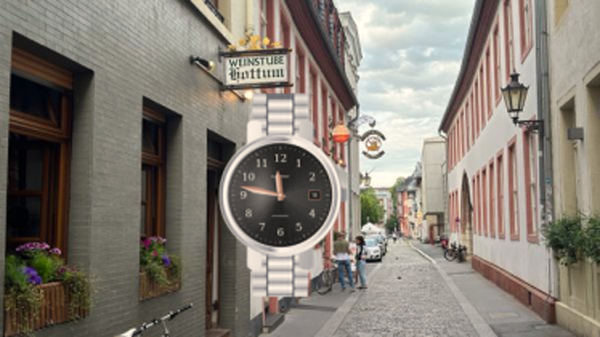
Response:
11.47
